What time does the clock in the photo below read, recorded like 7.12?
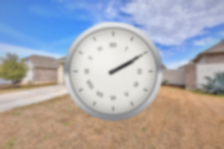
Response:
2.10
